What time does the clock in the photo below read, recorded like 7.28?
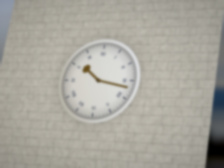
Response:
10.17
